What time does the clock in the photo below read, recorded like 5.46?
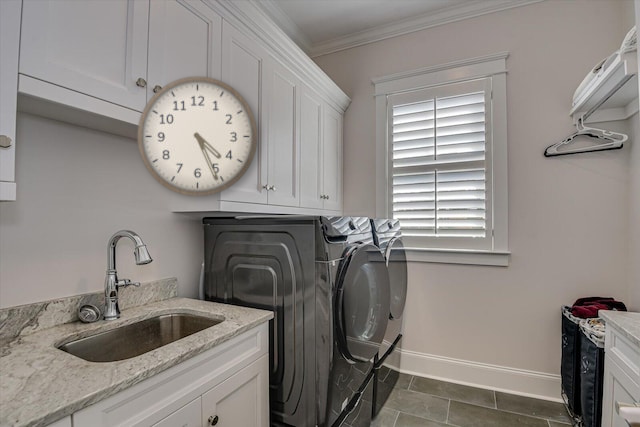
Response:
4.26
